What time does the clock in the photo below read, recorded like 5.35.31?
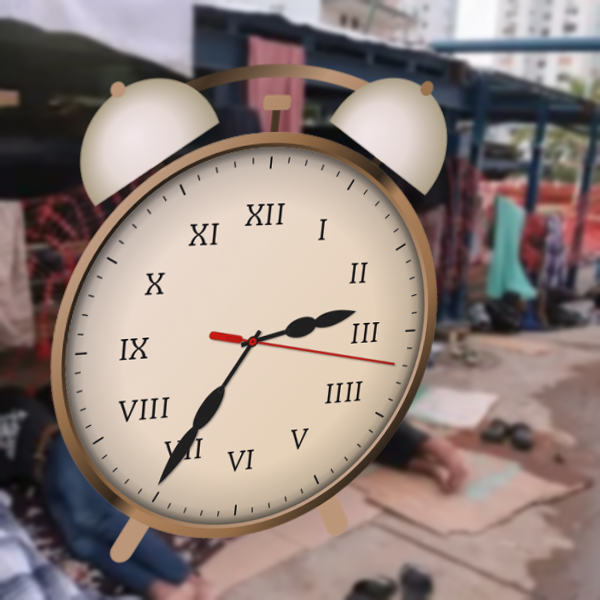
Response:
2.35.17
